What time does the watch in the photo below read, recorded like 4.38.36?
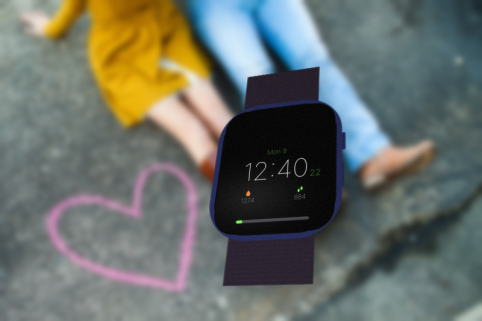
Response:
12.40.22
